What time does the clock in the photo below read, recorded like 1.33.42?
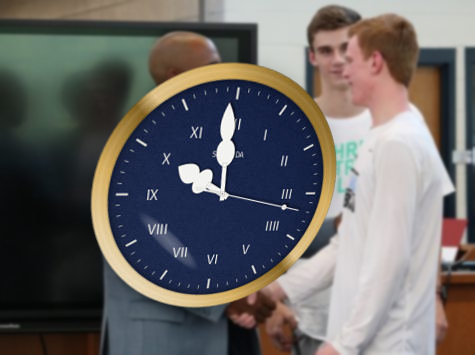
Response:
9.59.17
